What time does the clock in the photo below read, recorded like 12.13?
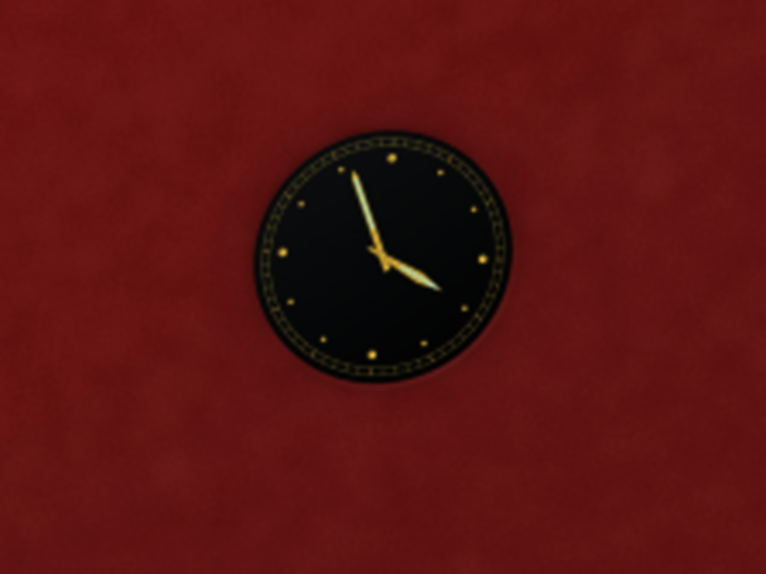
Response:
3.56
